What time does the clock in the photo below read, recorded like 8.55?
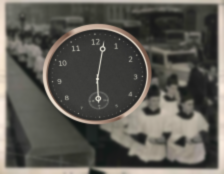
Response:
6.02
